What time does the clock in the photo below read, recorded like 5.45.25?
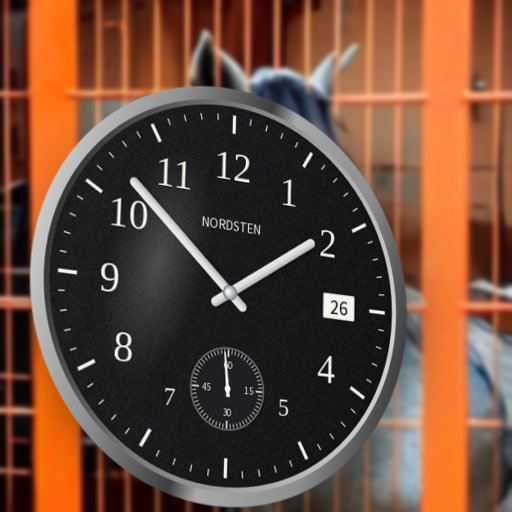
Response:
1.51.59
